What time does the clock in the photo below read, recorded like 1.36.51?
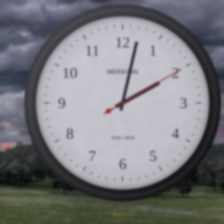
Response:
2.02.10
